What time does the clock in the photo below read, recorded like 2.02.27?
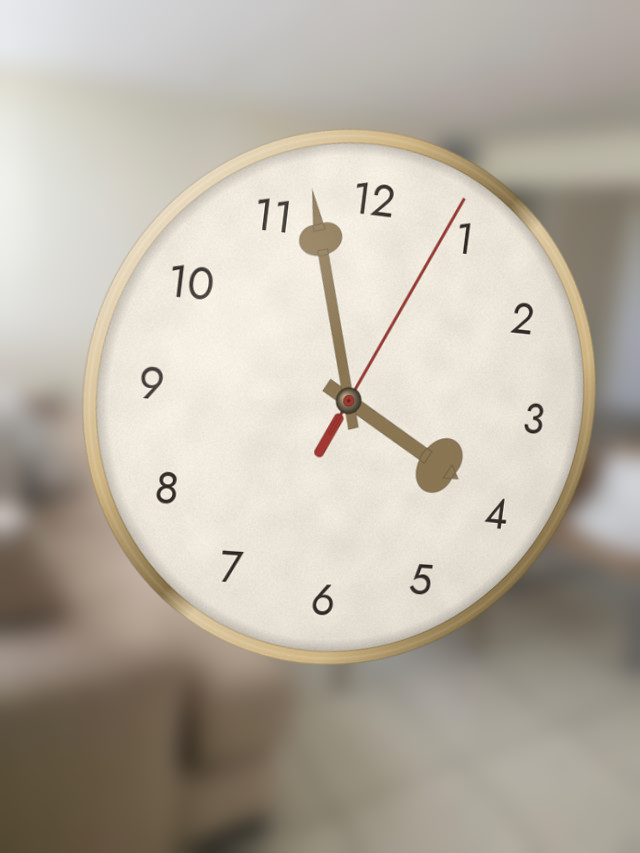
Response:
3.57.04
